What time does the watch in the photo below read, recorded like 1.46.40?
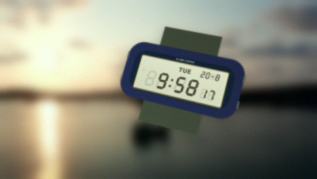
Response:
9.58.17
